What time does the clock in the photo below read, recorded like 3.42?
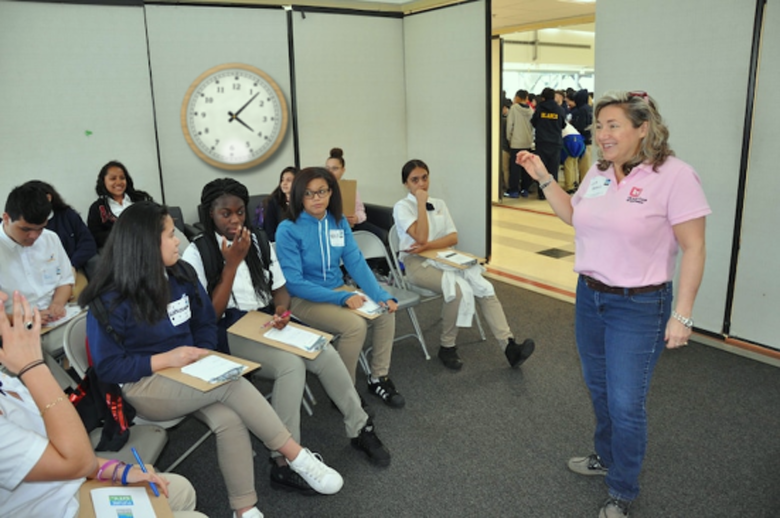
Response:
4.07
